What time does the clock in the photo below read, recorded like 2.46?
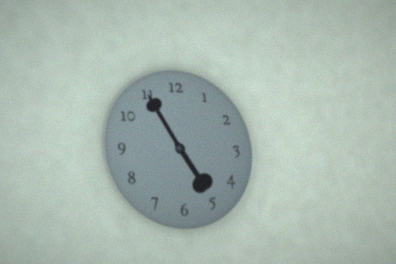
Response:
4.55
